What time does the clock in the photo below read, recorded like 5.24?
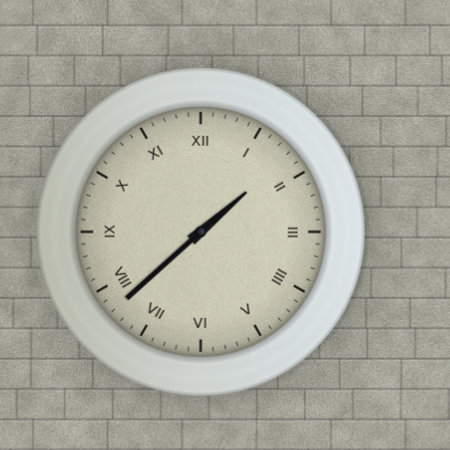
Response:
1.38
